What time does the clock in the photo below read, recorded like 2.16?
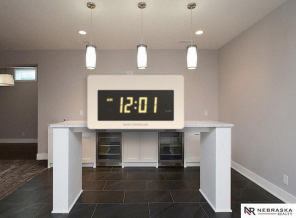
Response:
12.01
